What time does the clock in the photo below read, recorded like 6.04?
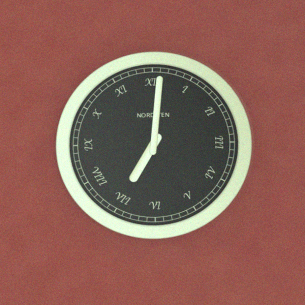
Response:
7.01
